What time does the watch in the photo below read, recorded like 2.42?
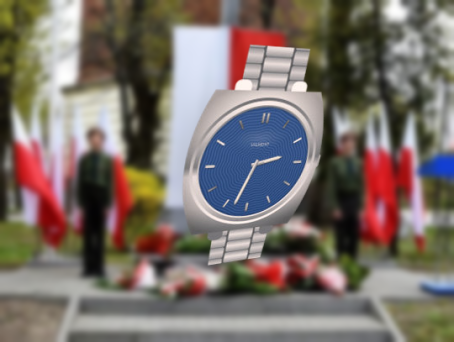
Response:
2.33
